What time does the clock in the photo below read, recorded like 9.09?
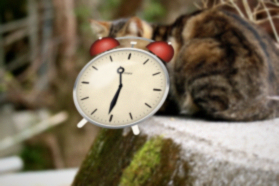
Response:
11.31
